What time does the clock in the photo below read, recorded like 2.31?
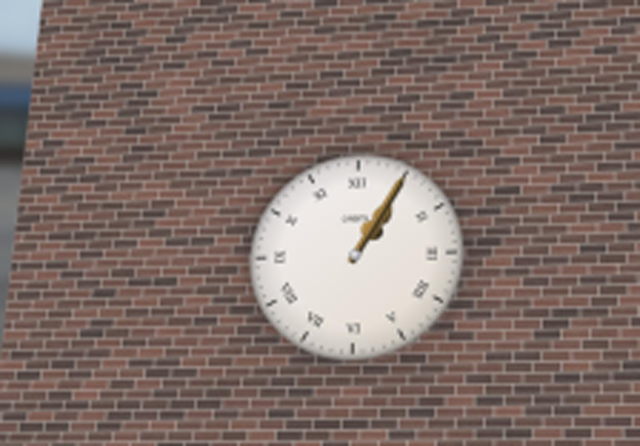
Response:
1.05
